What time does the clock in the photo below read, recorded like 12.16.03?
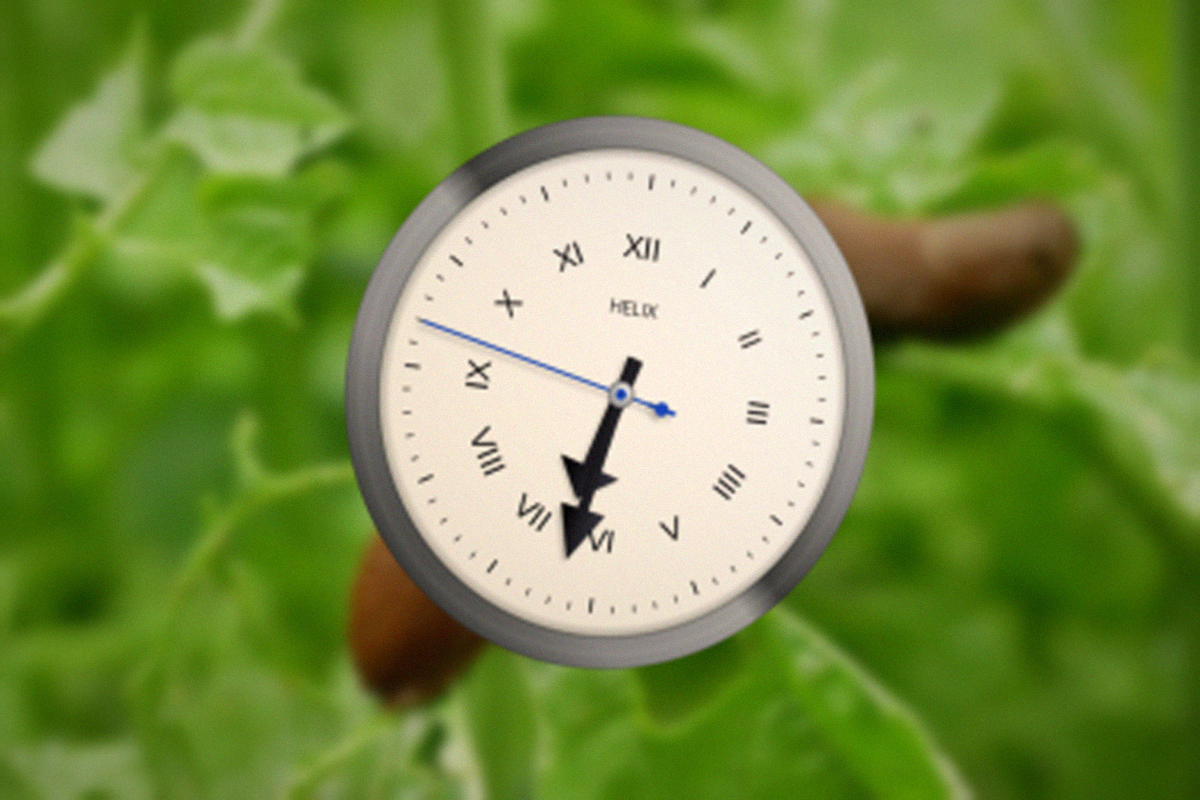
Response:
6.31.47
